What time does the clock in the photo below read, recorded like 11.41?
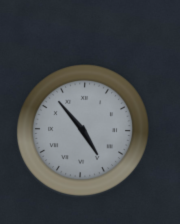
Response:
4.53
